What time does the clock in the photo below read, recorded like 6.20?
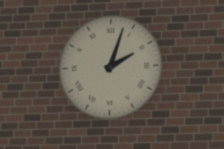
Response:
2.03
